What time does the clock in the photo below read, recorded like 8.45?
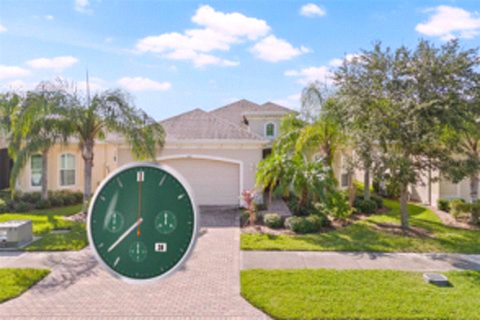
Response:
7.38
